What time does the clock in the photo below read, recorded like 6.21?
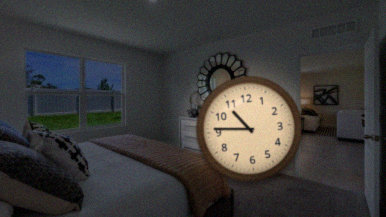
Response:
10.46
